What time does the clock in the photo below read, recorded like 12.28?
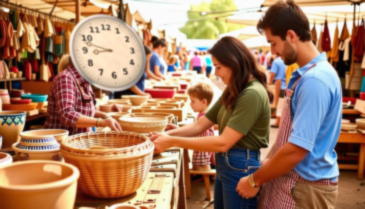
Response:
8.48
